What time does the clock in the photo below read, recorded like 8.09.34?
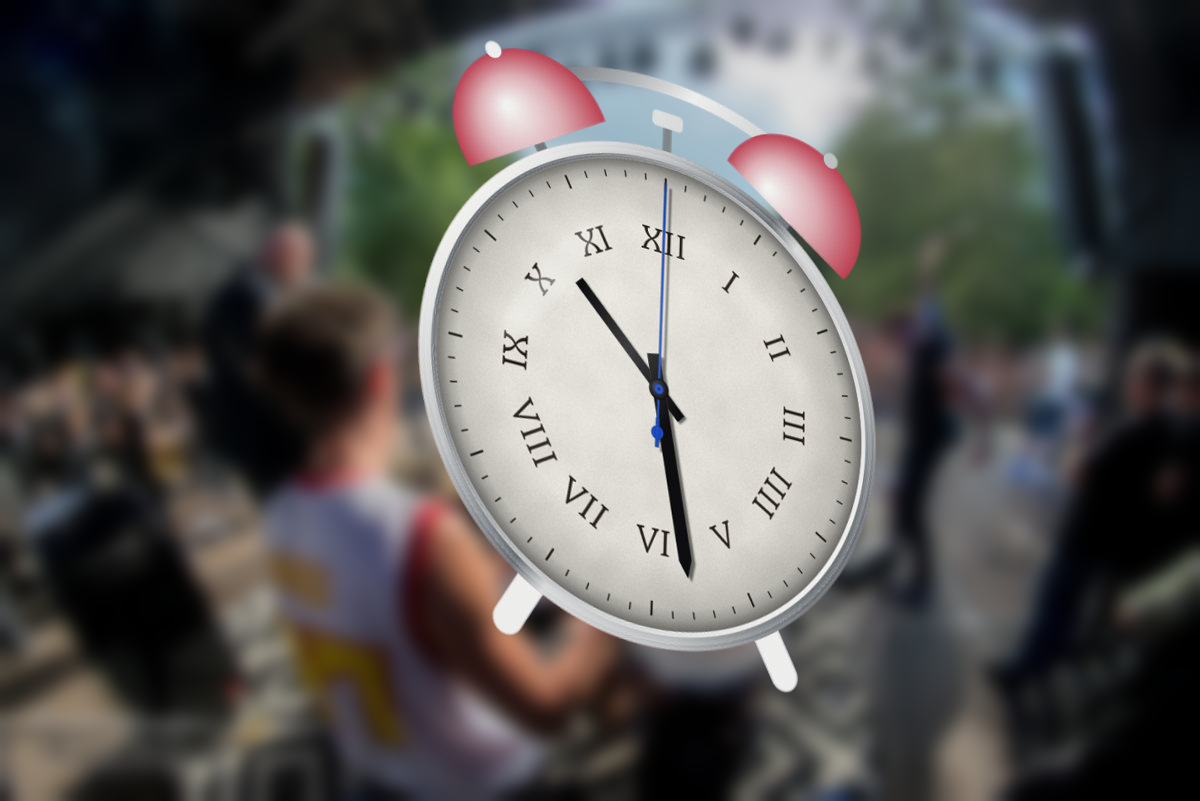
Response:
10.28.00
